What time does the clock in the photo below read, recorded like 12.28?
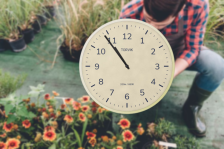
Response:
10.54
